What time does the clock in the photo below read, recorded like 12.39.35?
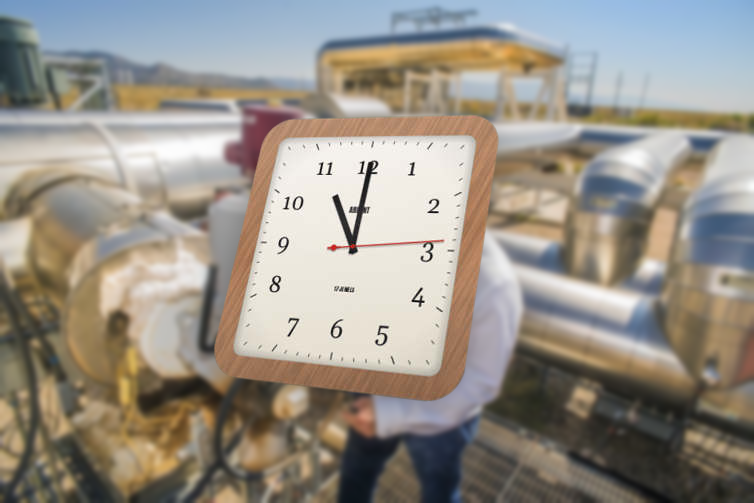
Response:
11.00.14
